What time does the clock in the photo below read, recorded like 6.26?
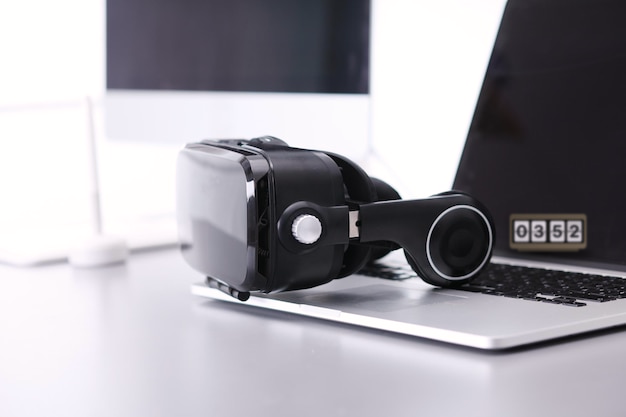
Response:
3.52
